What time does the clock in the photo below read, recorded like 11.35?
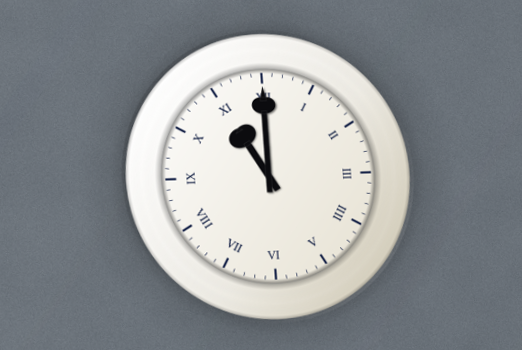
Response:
11.00
